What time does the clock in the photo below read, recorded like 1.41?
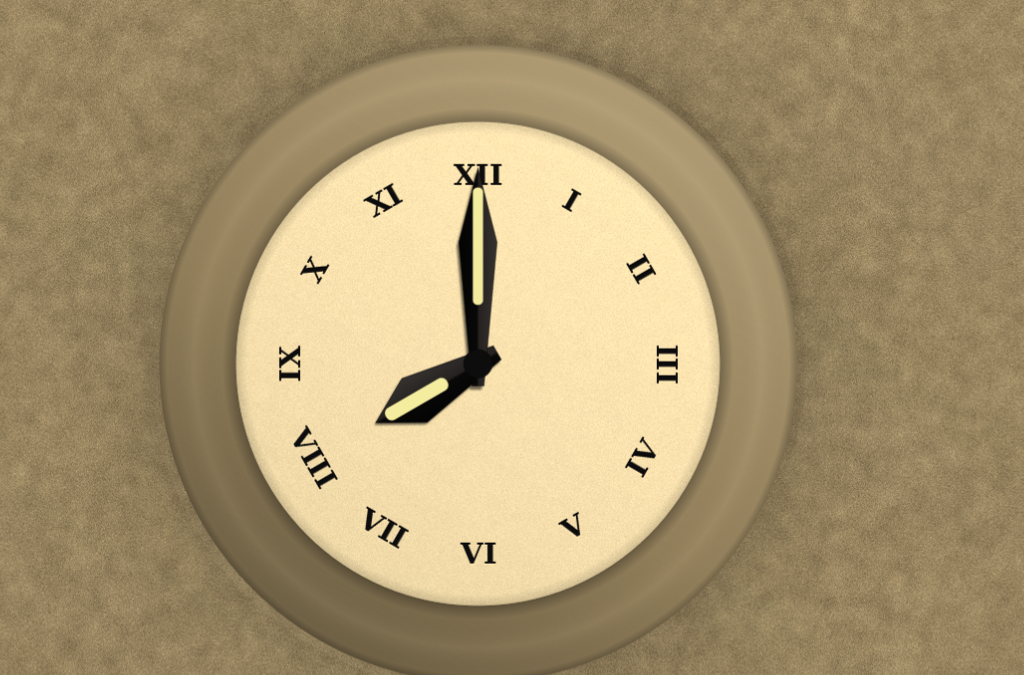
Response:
8.00
